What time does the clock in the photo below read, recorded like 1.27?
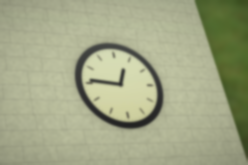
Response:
12.46
